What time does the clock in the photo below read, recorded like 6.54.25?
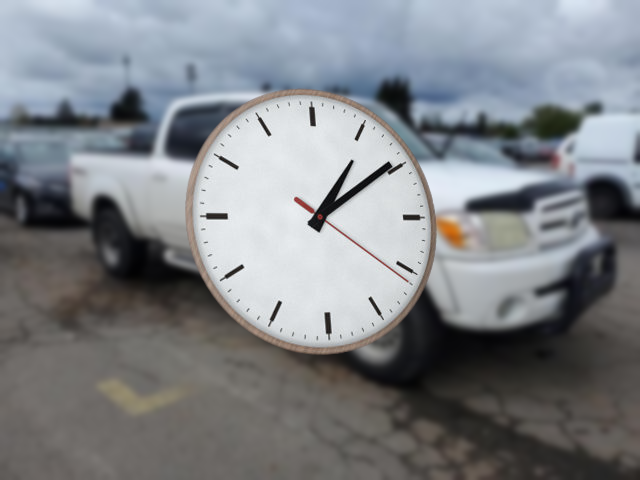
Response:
1.09.21
